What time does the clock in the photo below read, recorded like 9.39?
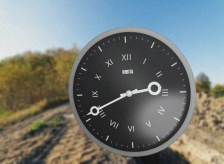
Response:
2.41
